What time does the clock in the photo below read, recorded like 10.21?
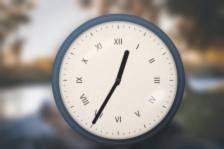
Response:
12.35
